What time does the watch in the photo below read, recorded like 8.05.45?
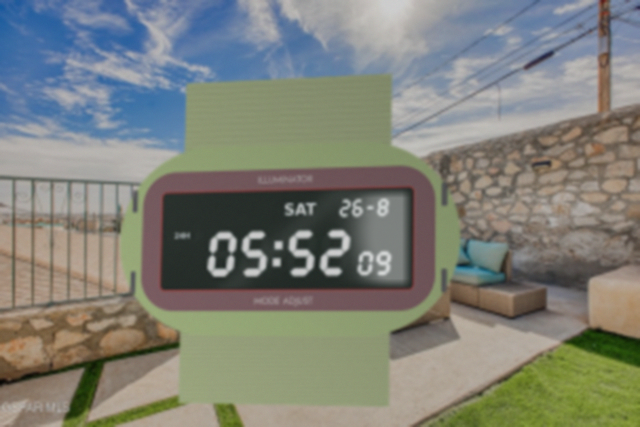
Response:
5.52.09
